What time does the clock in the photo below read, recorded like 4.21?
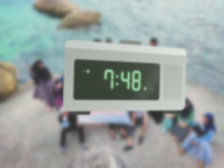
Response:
7.48
